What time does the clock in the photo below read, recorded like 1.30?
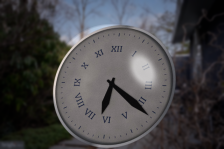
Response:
6.21
